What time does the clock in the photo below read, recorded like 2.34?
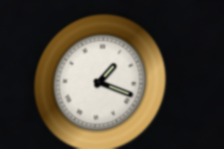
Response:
1.18
